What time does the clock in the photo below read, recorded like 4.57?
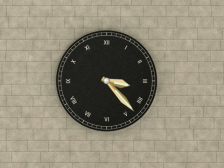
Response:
3.23
